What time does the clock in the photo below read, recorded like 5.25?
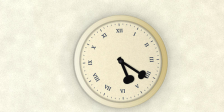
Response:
5.21
